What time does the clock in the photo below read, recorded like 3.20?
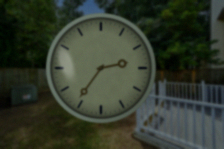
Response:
2.36
